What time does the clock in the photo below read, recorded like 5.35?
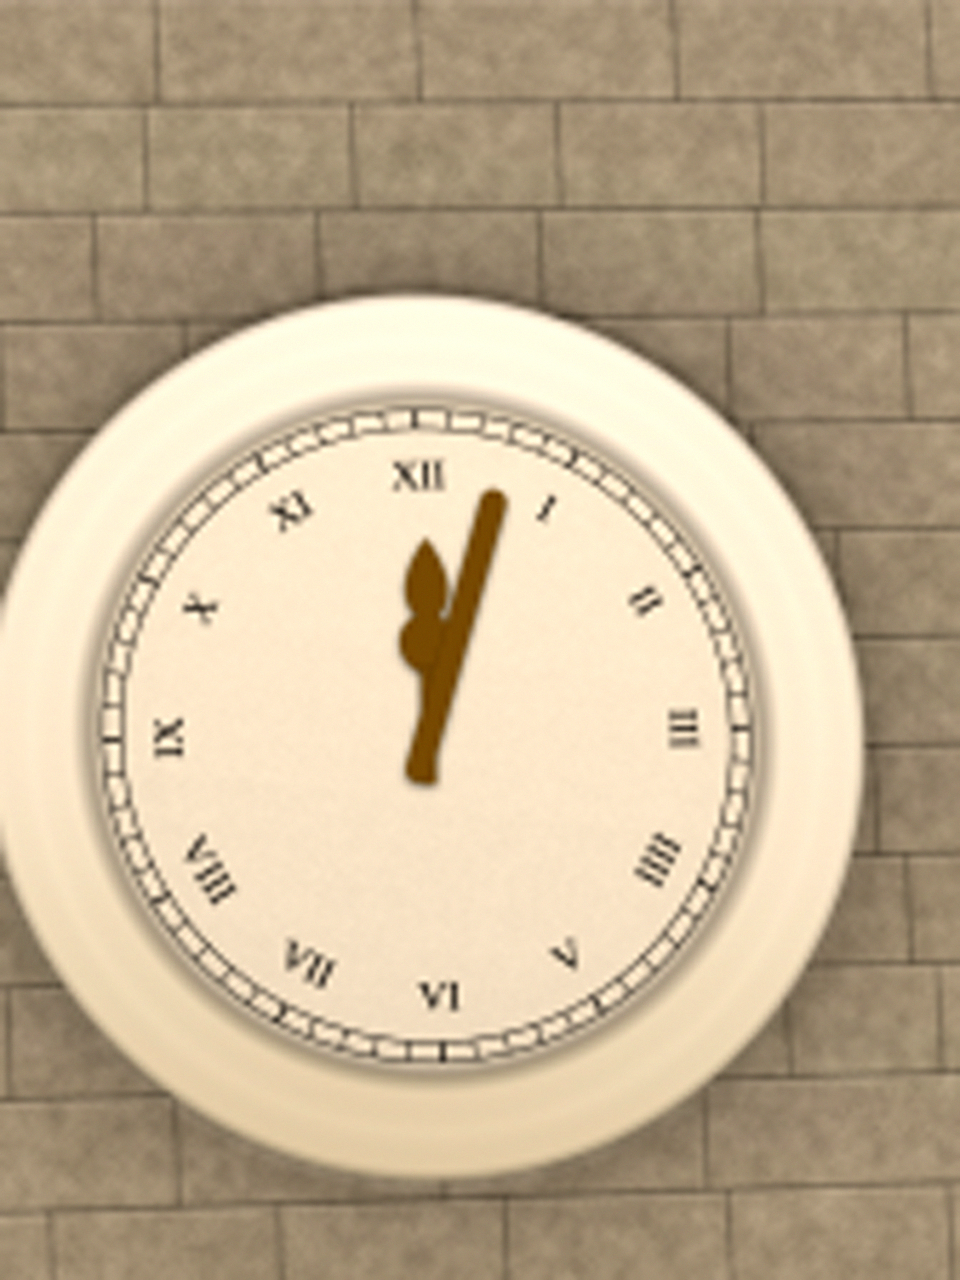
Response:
12.03
